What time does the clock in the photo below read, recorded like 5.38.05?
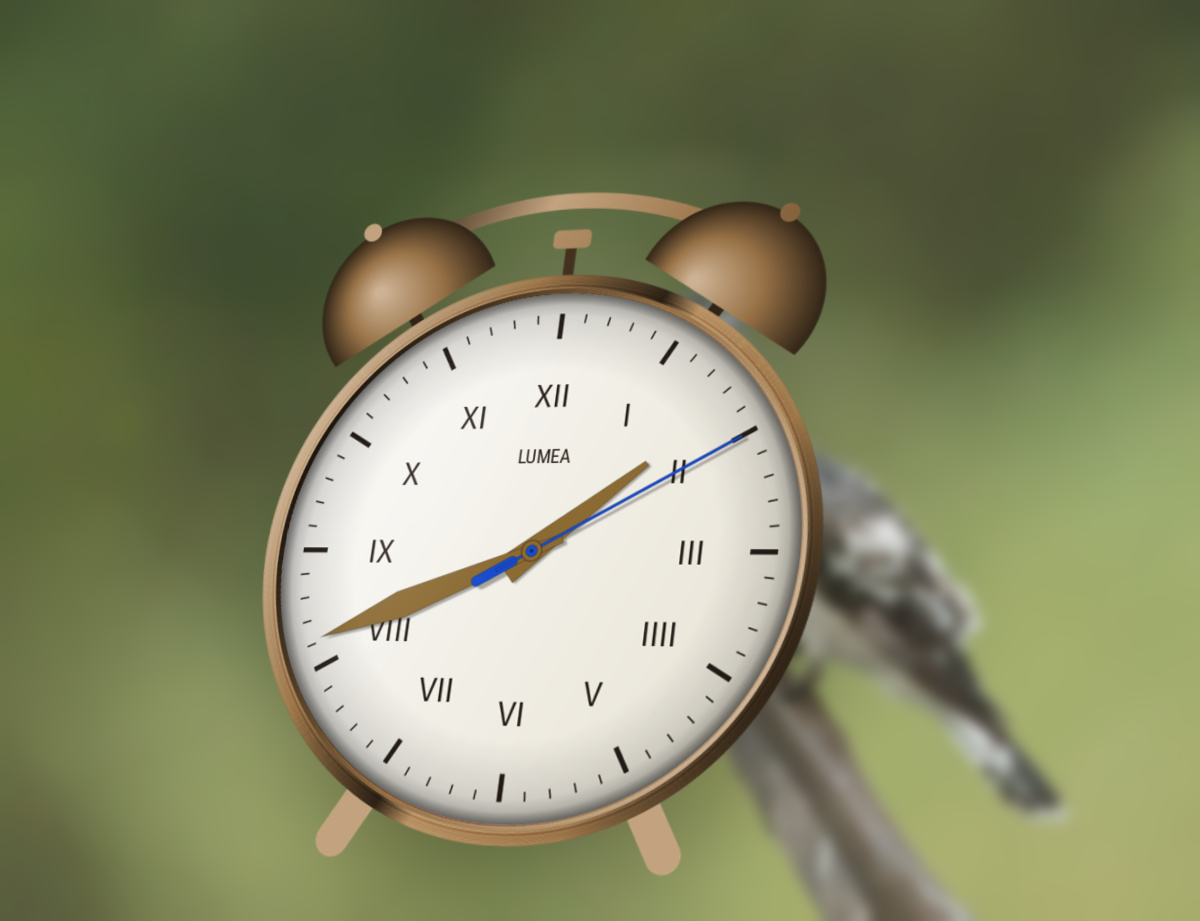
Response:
1.41.10
